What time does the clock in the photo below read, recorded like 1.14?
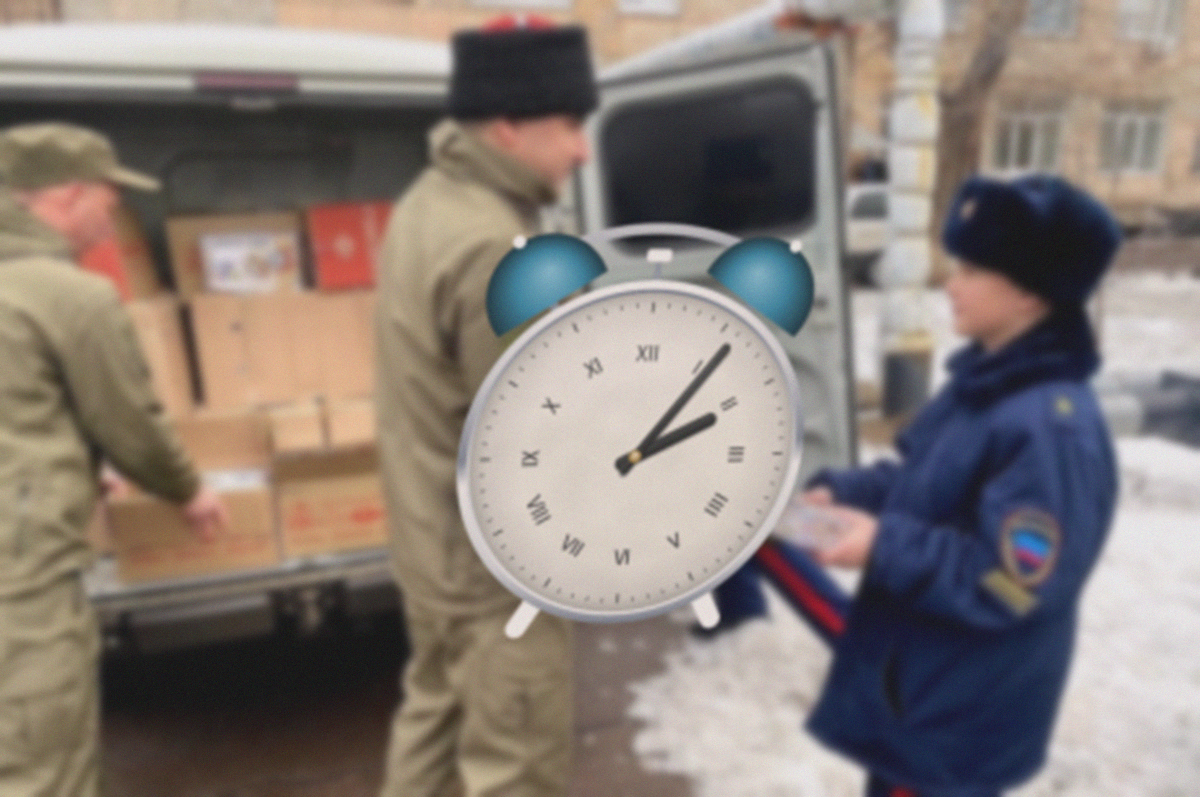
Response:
2.06
